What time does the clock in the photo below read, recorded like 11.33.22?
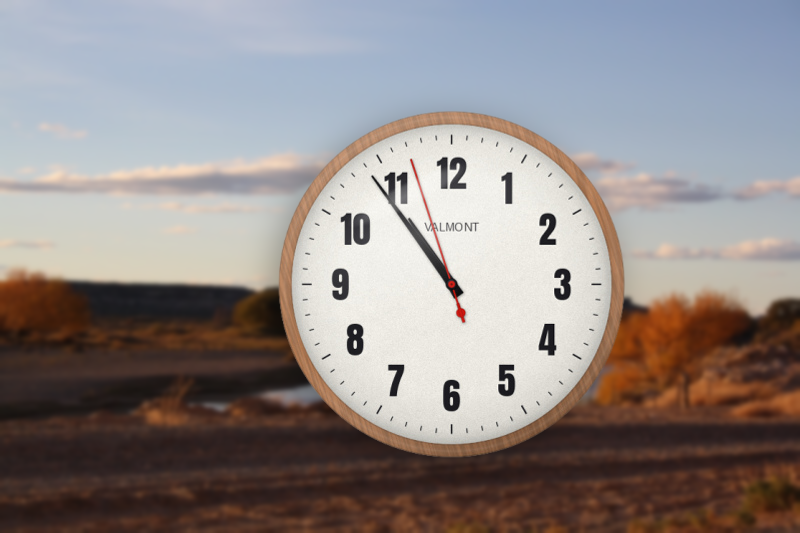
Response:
10.53.57
